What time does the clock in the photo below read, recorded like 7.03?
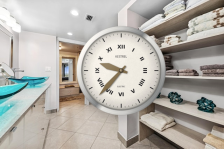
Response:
9.37
